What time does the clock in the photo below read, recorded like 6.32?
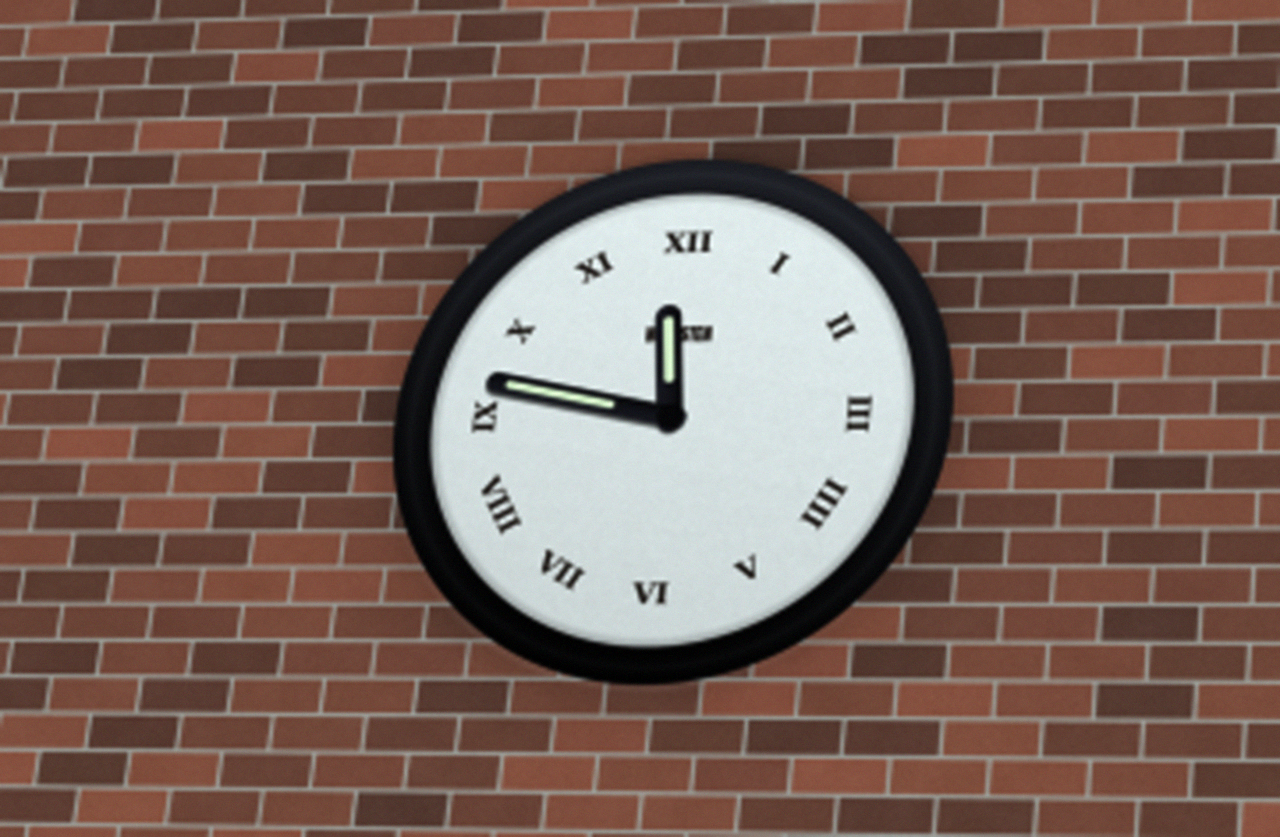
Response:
11.47
